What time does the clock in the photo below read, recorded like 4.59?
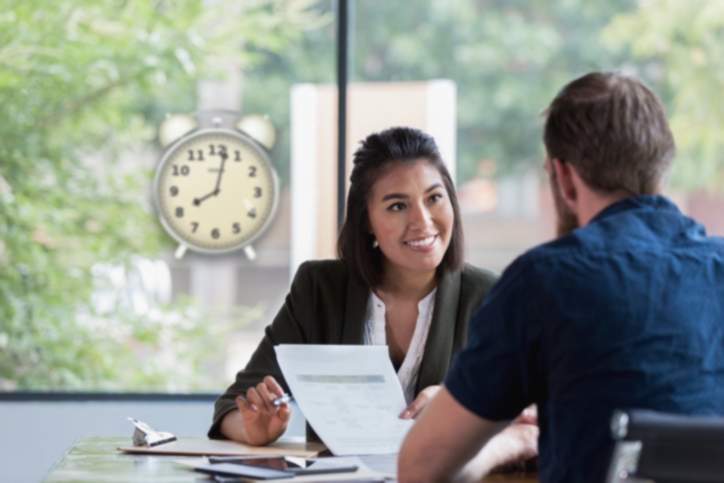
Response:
8.02
